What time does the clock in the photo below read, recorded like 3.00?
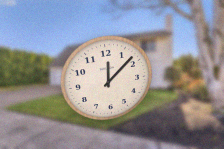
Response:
12.08
